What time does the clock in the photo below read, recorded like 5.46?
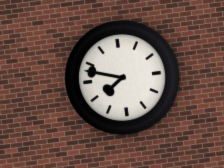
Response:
7.48
